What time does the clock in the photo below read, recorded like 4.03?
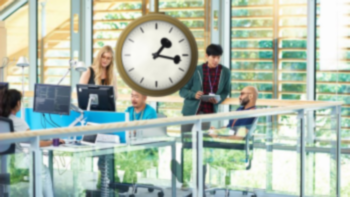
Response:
1.17
